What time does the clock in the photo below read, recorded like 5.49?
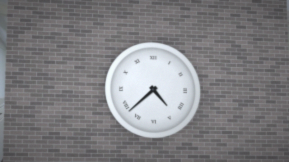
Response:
4.38
